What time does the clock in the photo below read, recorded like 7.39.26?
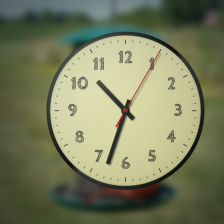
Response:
10.33.05
